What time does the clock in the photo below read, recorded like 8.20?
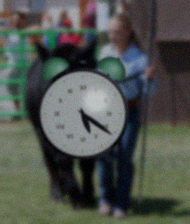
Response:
5.21
